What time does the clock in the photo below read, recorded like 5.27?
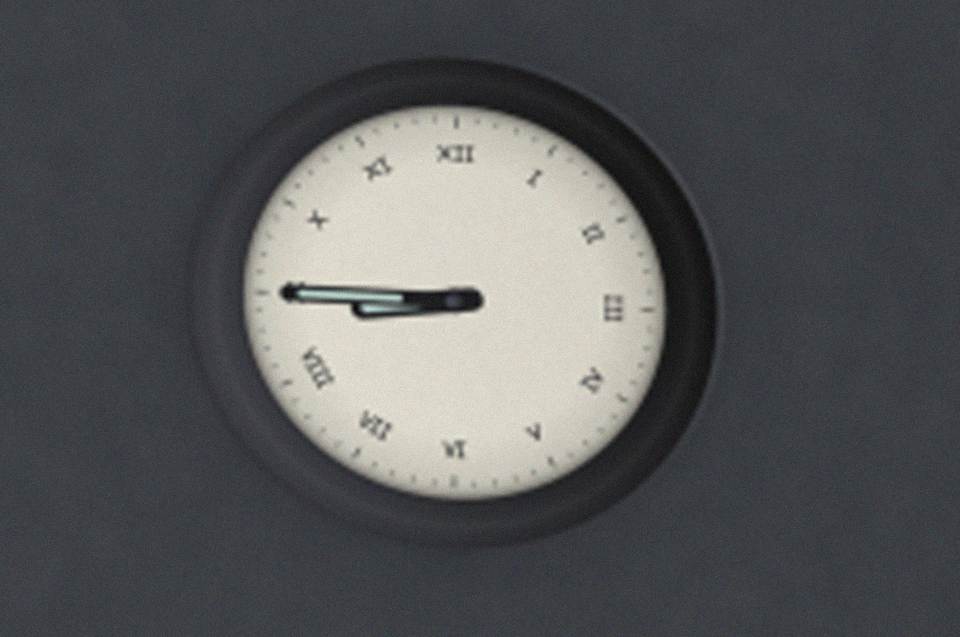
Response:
8.45
